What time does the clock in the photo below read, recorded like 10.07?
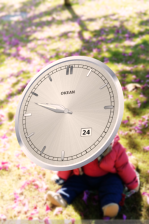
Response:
9.48
